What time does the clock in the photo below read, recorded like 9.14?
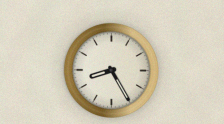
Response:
8.25
